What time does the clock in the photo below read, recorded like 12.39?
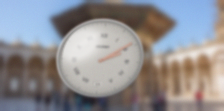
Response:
2.09
